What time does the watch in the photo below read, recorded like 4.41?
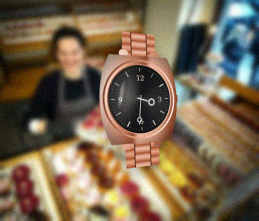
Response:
3.31
